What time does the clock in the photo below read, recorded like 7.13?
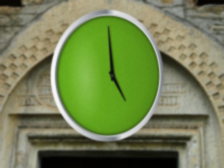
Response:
4.59
